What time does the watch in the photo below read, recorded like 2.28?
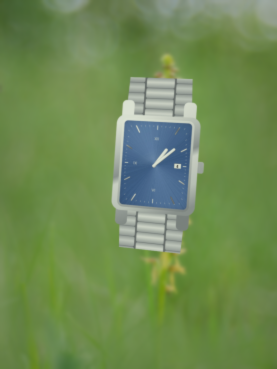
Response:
1.08
